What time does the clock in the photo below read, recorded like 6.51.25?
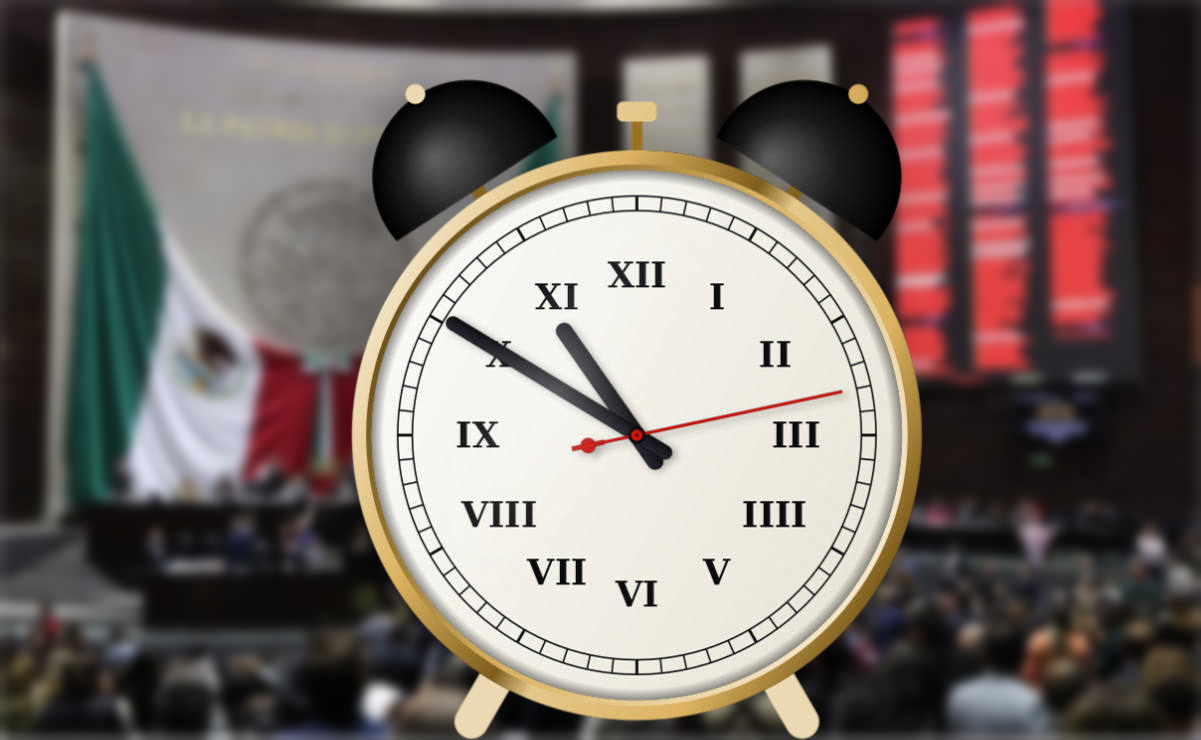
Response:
10.50.13
